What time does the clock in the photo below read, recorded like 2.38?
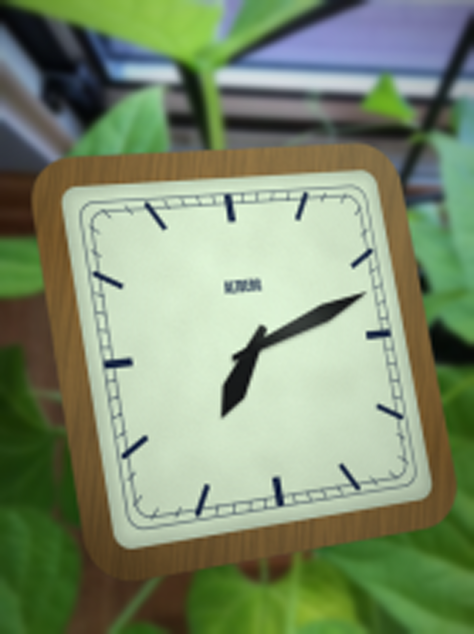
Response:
7.12
